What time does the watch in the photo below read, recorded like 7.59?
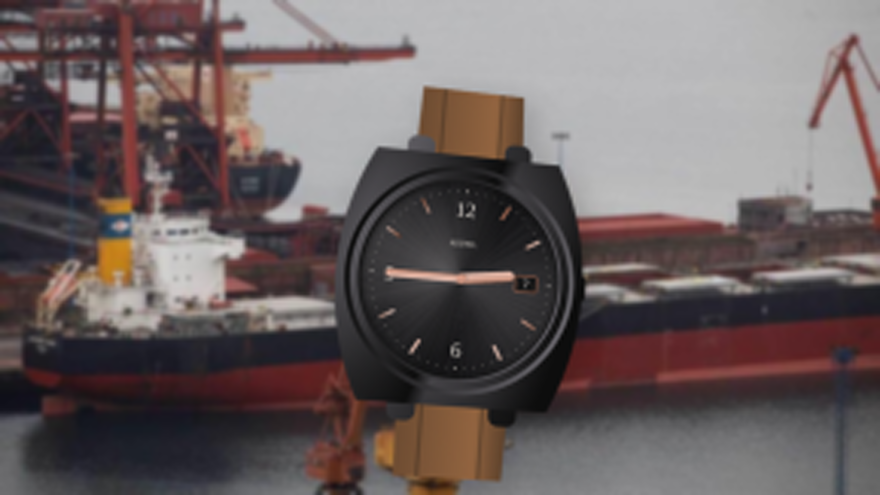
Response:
2.45
